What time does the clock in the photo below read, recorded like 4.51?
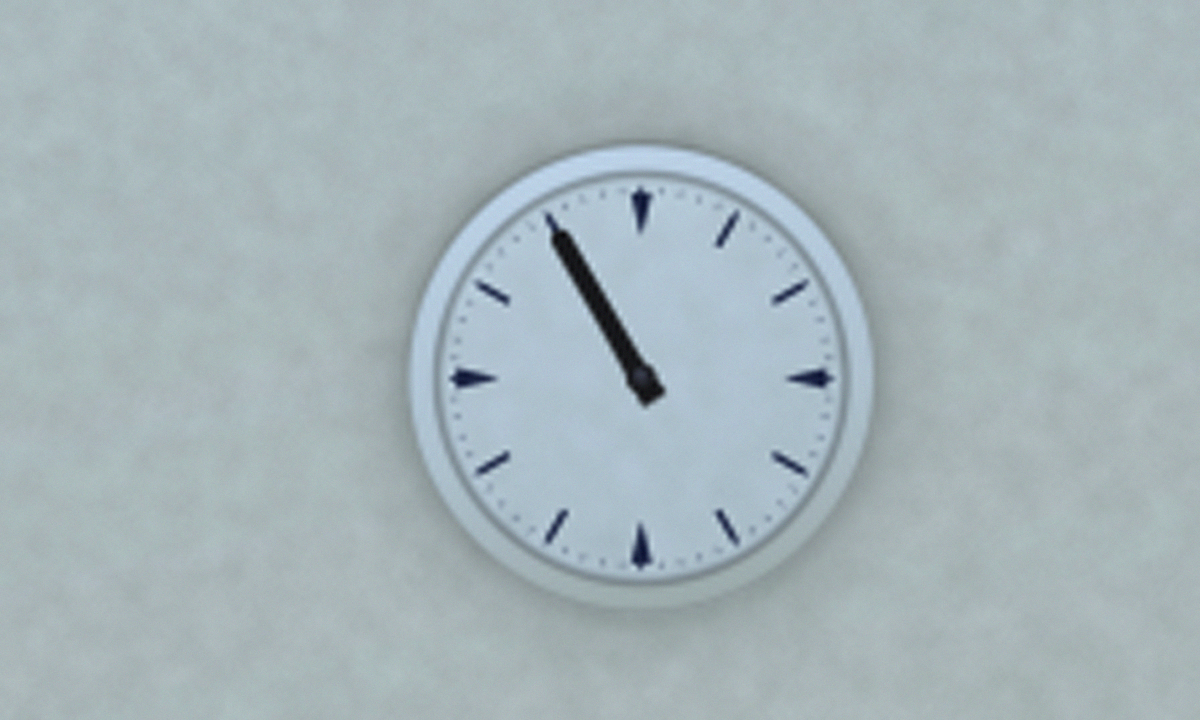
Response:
10.55
